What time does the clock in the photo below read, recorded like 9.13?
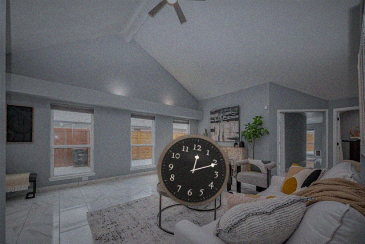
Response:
12.11
